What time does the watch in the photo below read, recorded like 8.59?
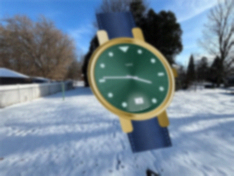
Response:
3.46
